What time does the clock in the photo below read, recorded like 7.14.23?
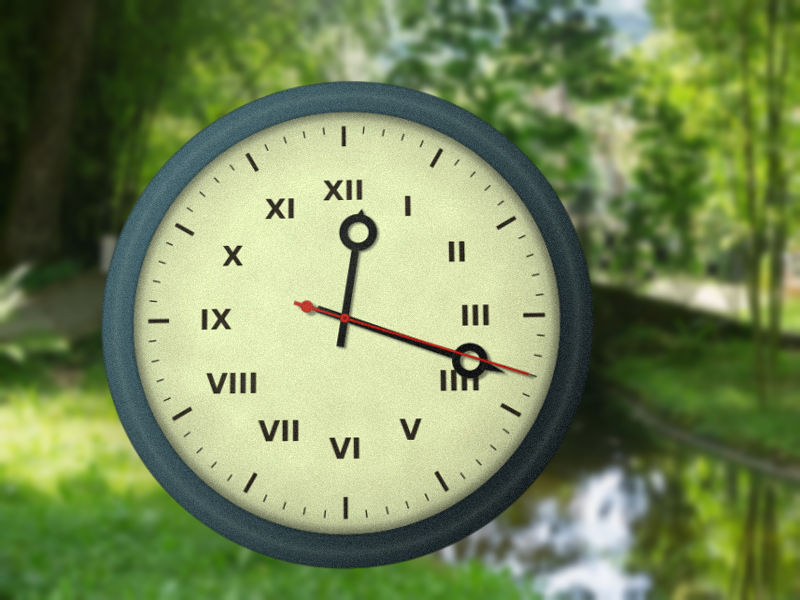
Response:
12.18.18
